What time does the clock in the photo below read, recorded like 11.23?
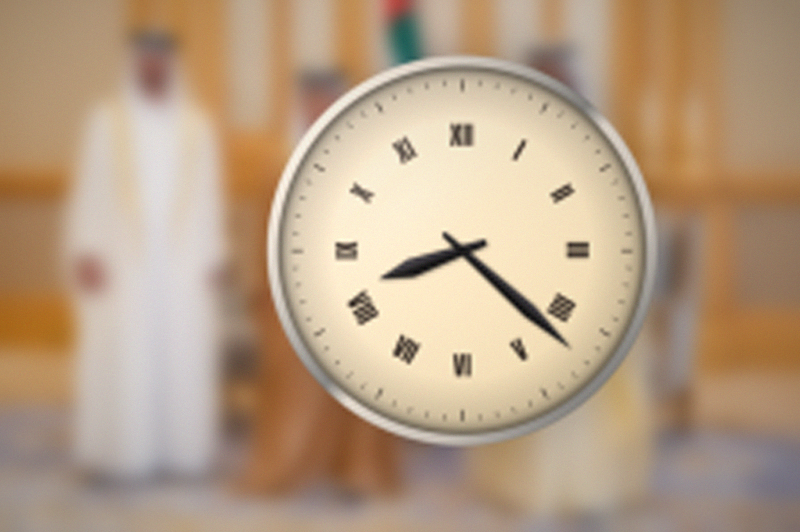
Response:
8.22
